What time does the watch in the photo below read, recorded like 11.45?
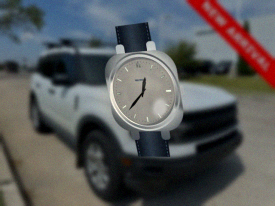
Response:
12.38
